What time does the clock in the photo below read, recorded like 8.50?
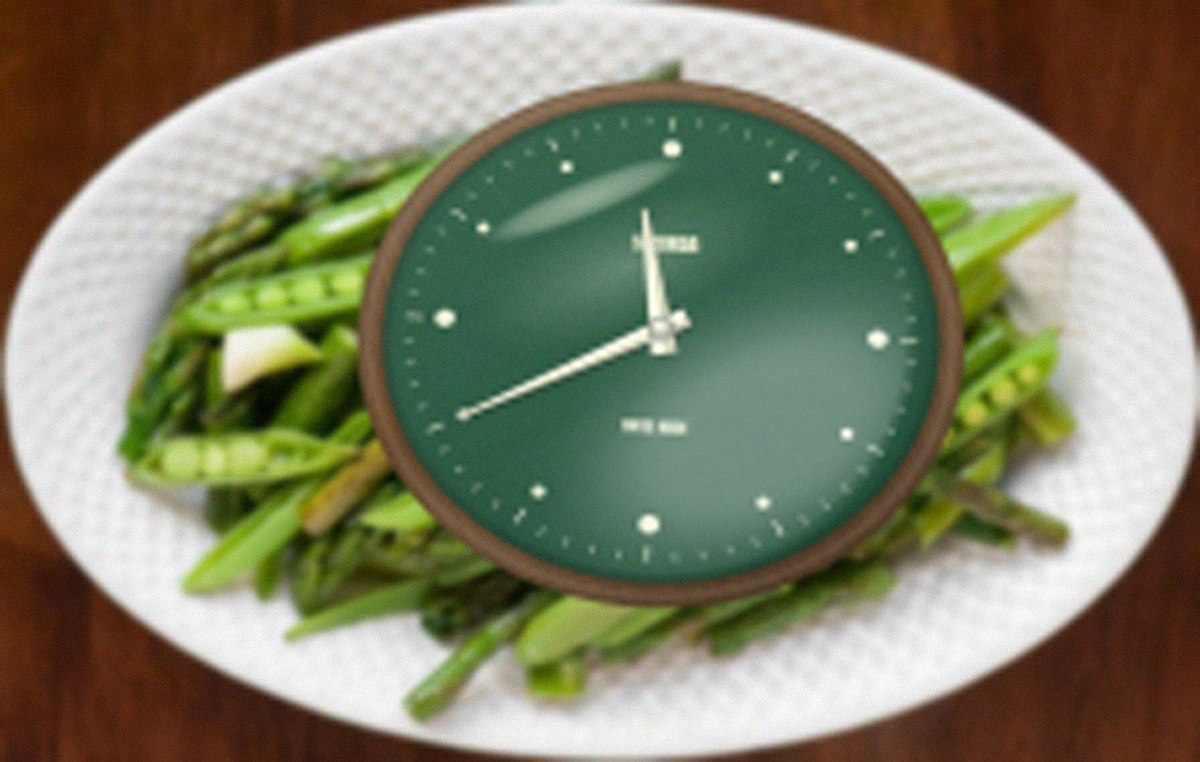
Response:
11.40
